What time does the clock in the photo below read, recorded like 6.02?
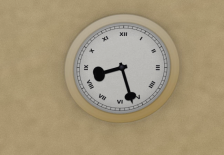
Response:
8.27
